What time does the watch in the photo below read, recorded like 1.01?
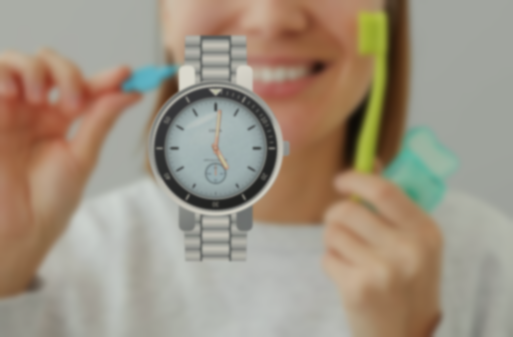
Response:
5.01
